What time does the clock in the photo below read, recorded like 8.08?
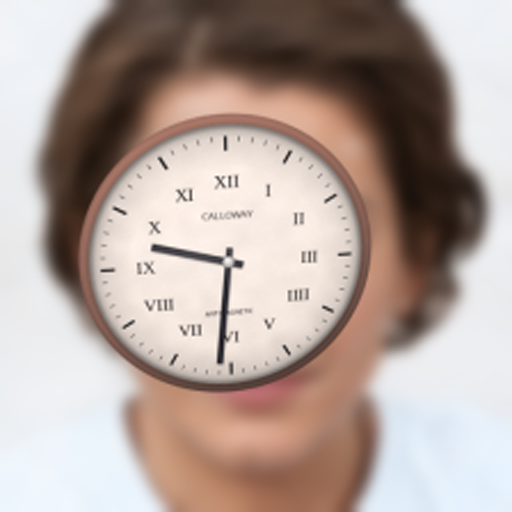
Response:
9.31
